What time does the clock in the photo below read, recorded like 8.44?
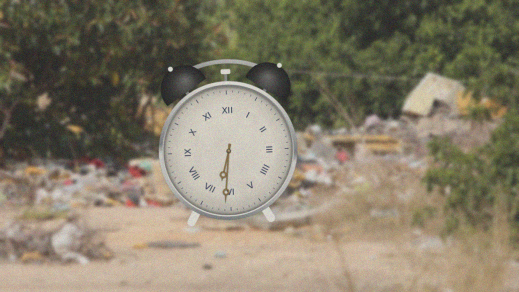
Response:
6.31
